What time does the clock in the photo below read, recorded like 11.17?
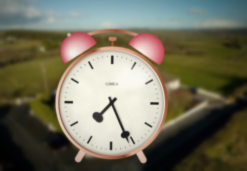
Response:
7.26
